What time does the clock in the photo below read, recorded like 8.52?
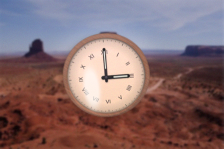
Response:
3.00
